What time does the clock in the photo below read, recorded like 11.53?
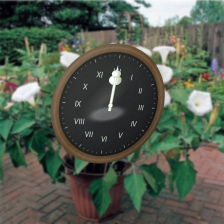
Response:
12.00
